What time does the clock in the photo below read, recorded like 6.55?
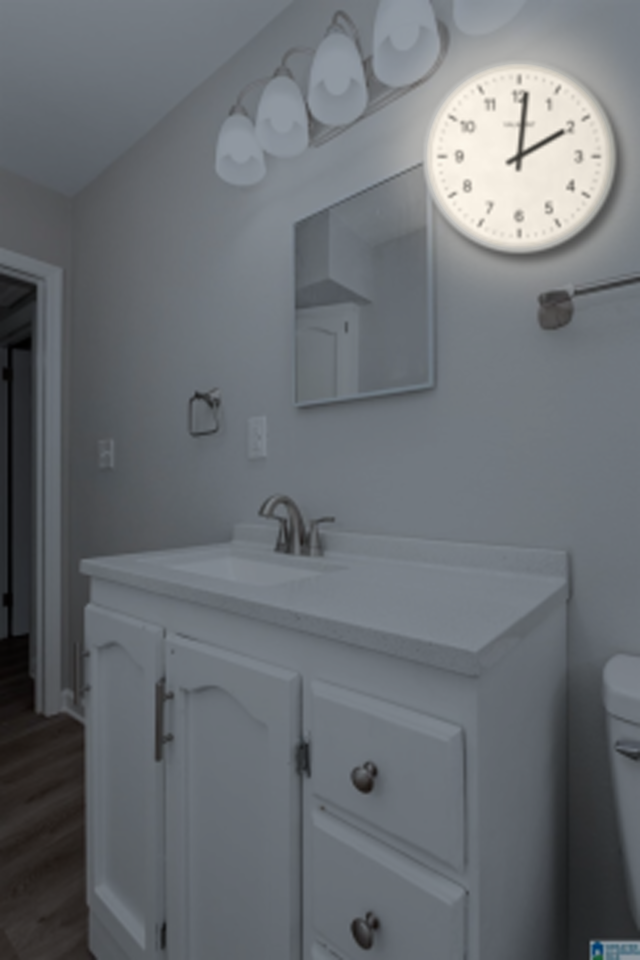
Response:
2.01
